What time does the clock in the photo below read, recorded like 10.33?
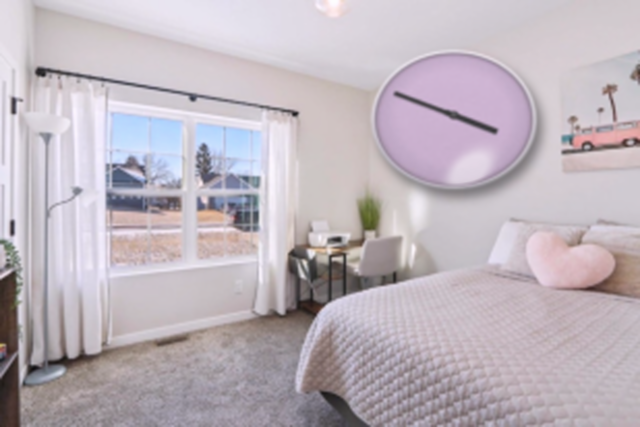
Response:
3.49
